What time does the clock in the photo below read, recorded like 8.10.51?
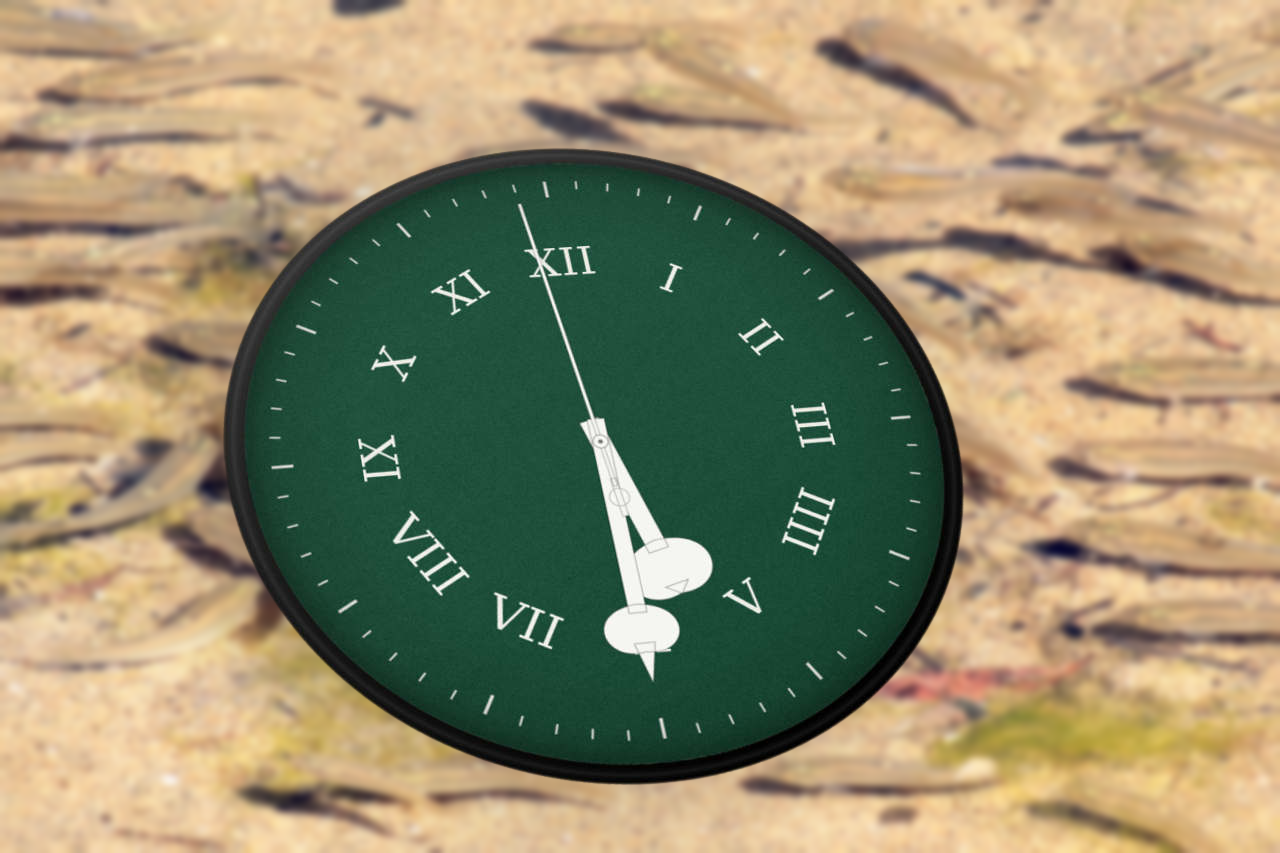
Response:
5.29.59
